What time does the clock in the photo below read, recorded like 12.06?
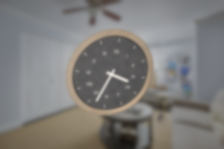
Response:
3.33
